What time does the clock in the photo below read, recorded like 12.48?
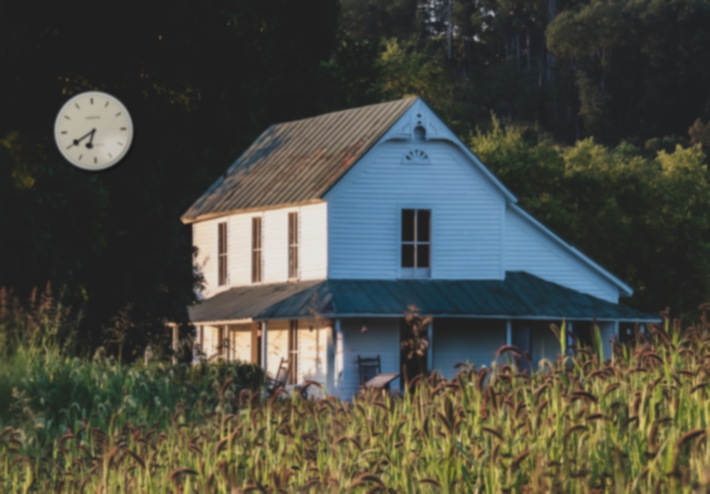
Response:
6.40
